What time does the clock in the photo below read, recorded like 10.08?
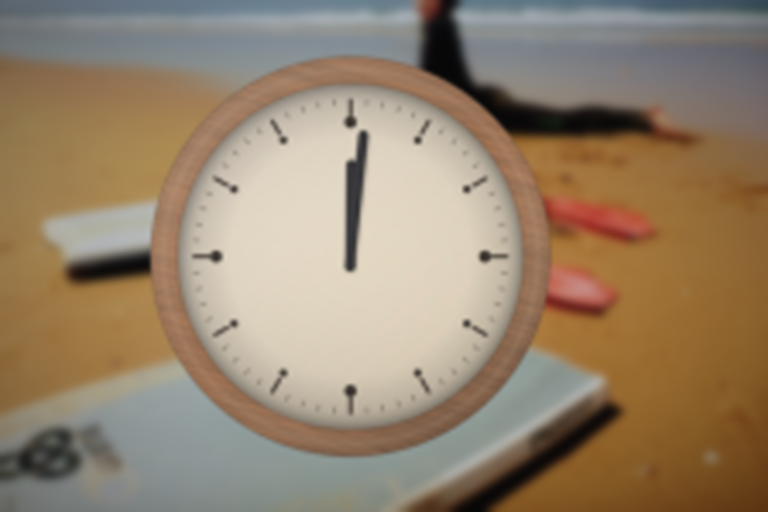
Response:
12.01
